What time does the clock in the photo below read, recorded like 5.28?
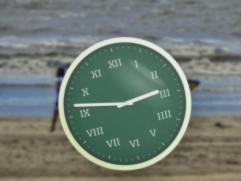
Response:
2.47
